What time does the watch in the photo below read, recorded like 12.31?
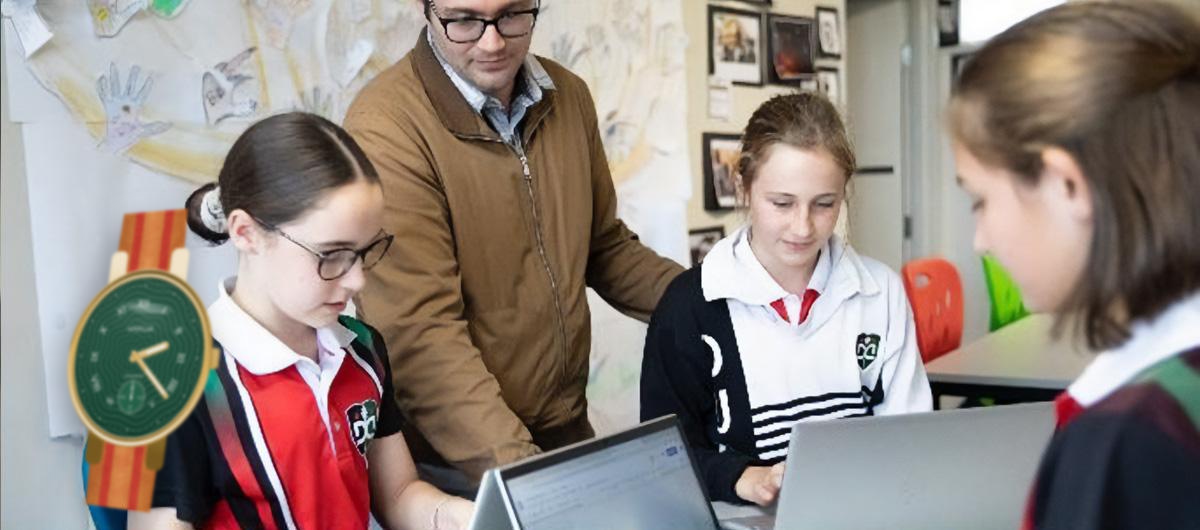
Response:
2.22
